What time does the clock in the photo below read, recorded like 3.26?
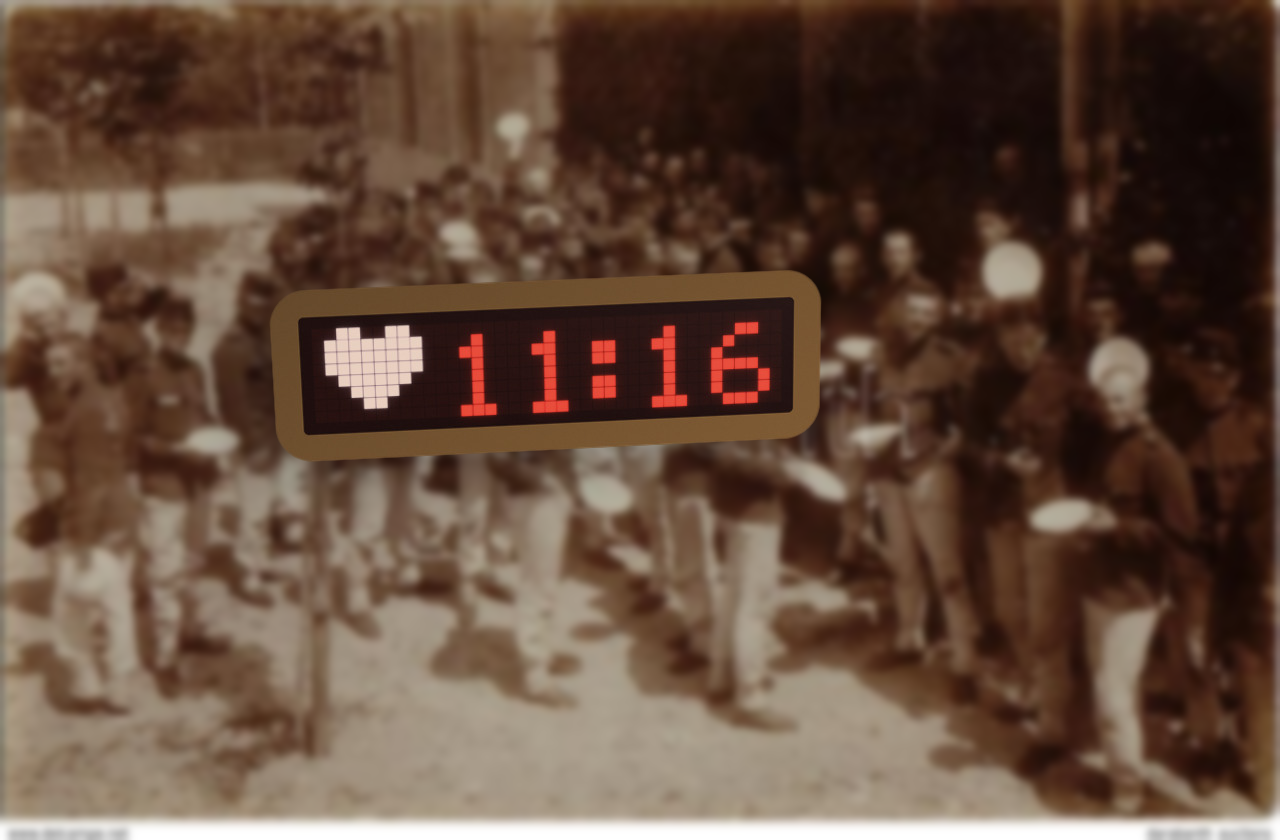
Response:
11.16
